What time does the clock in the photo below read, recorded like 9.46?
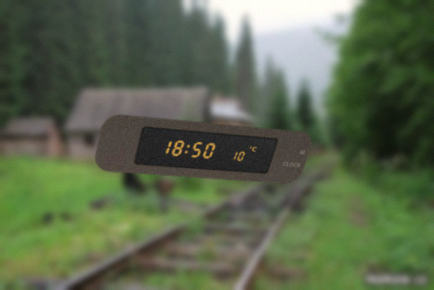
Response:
18.50
